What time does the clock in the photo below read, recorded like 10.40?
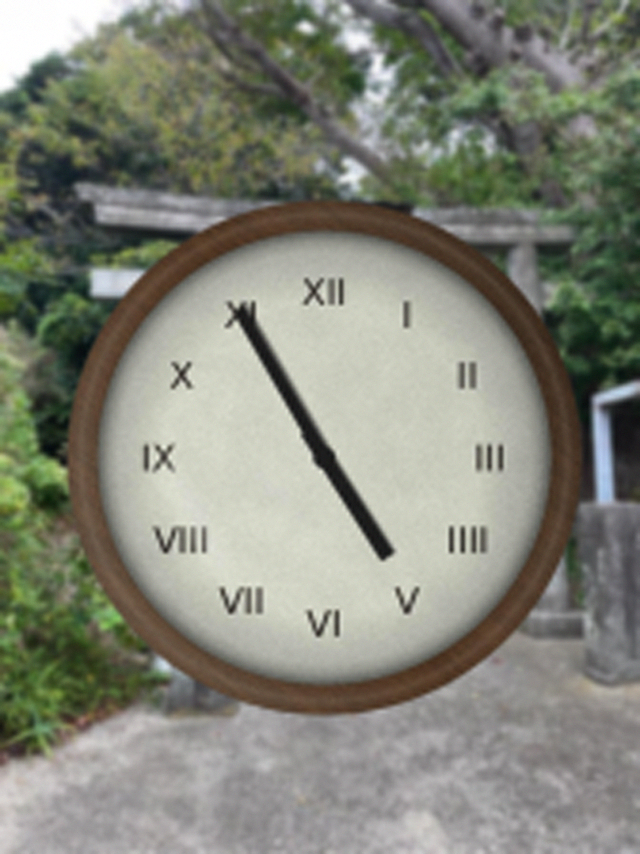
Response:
4.55
